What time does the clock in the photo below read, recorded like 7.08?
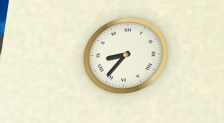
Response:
8.36
